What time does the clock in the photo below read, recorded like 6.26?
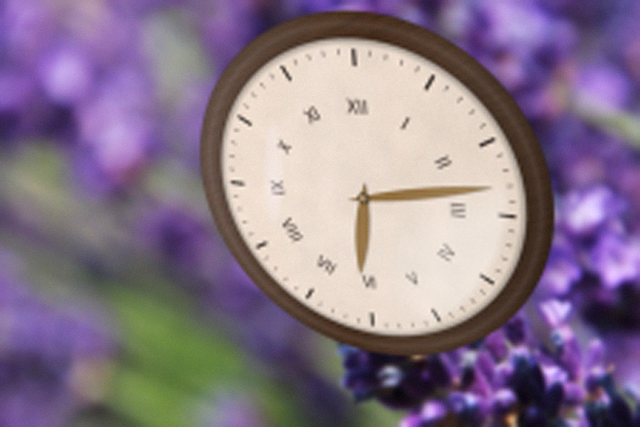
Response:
6.13
